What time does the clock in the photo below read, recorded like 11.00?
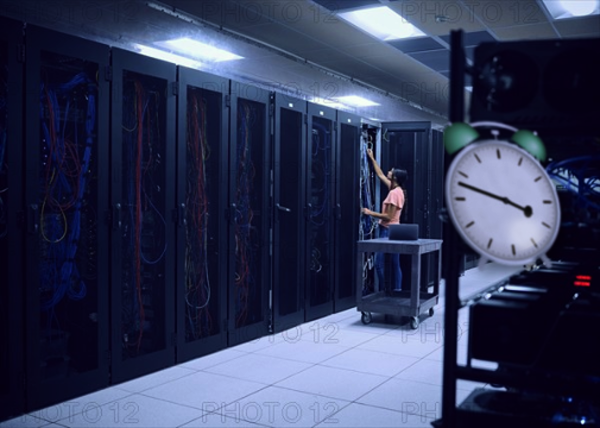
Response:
3.48
